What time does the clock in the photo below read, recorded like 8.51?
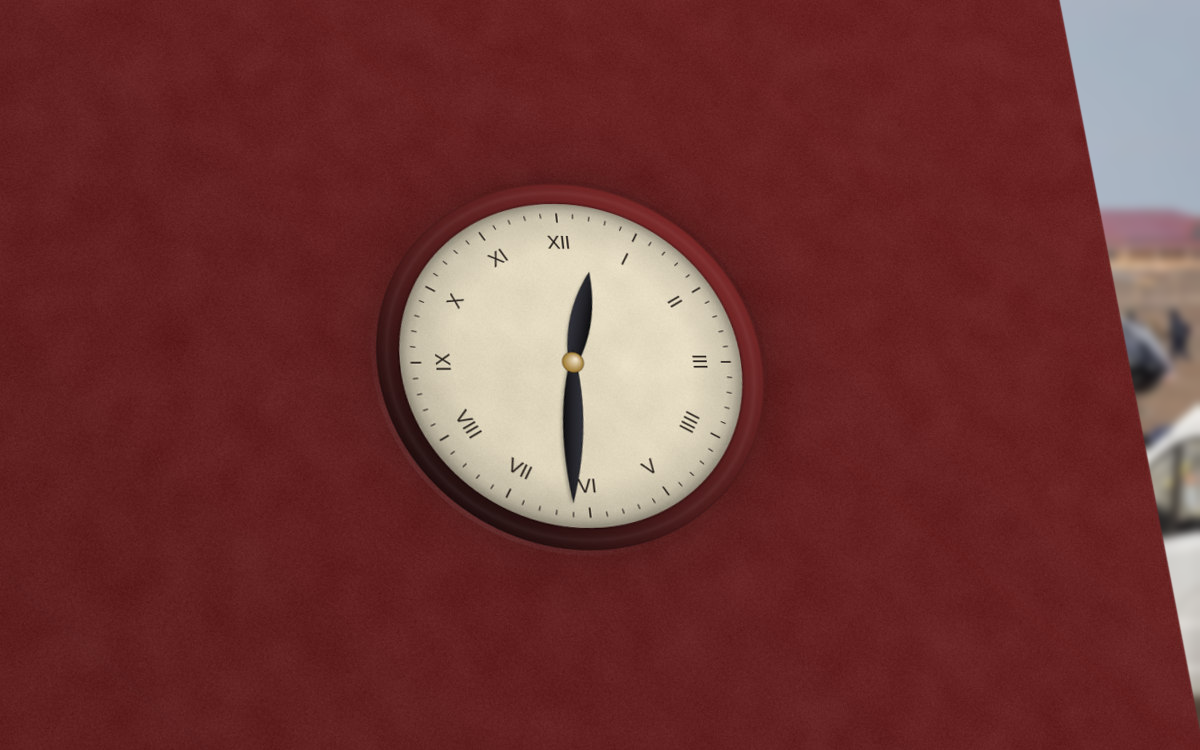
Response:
12.31
